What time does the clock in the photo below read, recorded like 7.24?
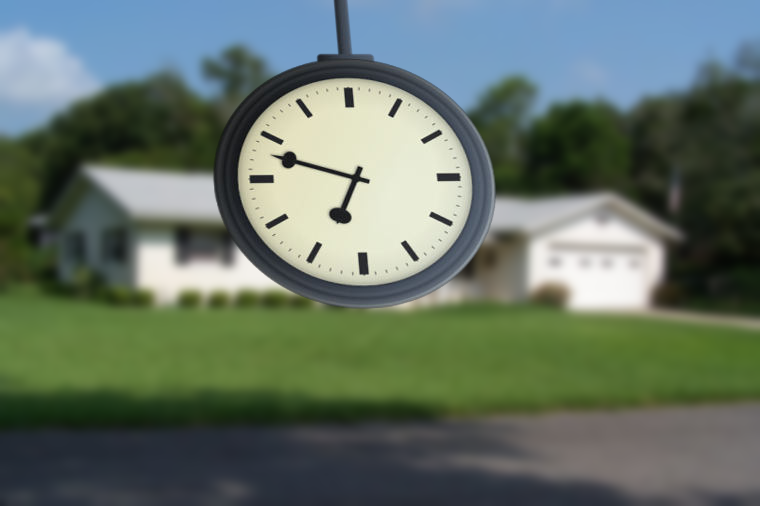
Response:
6.48
